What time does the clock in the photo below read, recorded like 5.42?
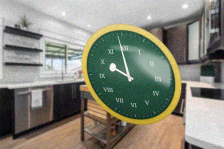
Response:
9.59
